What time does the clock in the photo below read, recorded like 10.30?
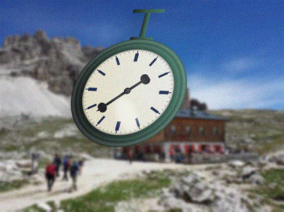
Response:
1.38
